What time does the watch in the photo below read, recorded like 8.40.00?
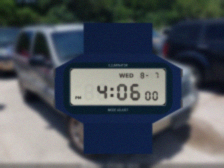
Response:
4.06.00
